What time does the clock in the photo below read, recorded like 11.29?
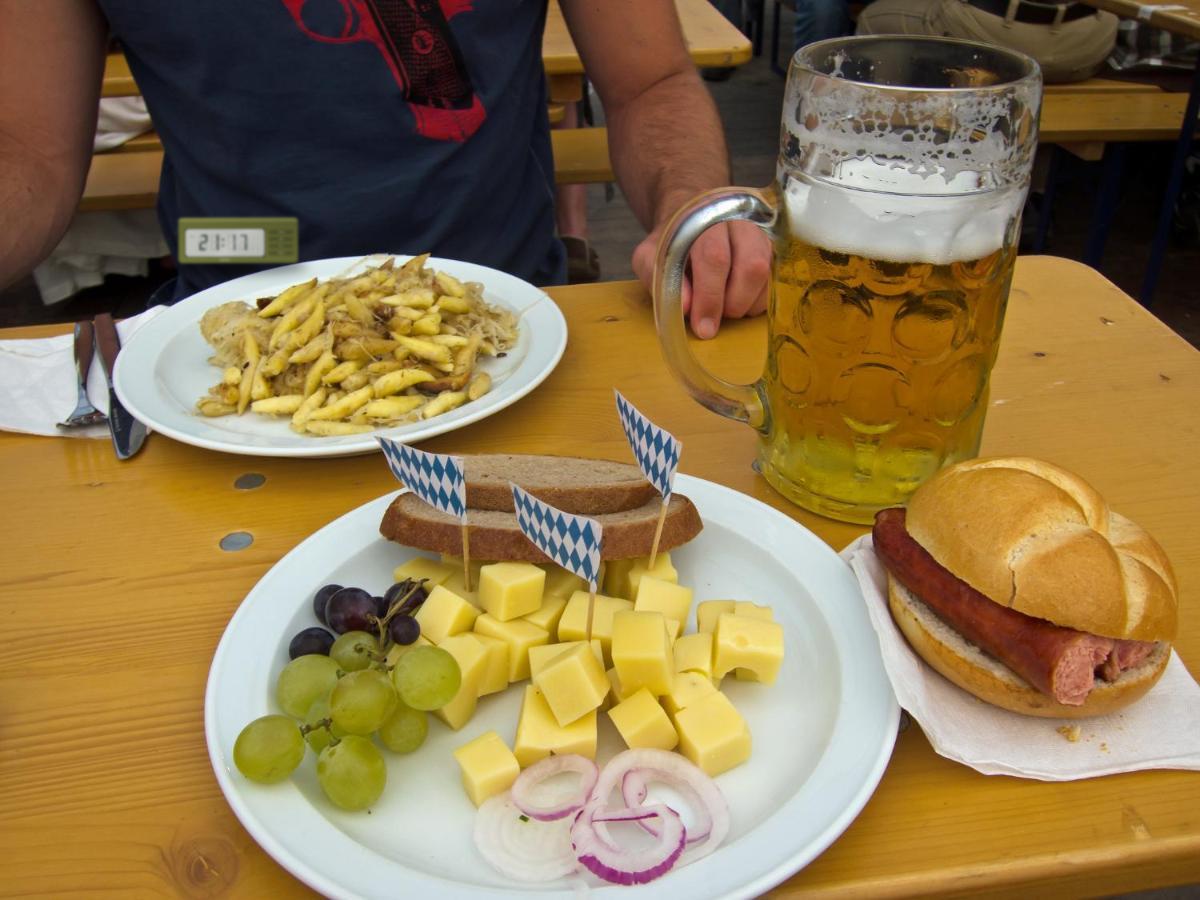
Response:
21.17
